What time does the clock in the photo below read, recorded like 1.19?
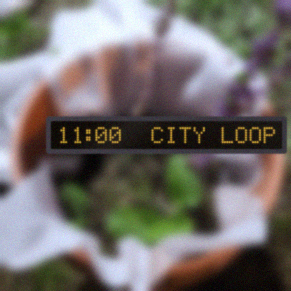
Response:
11.00
